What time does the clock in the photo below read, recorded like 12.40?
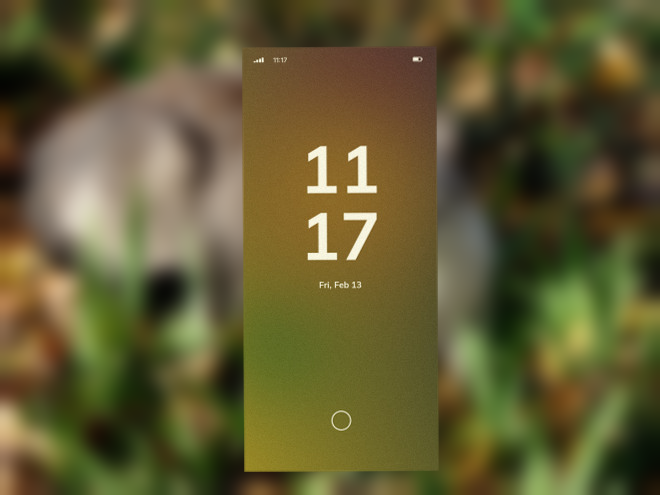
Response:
11.17
